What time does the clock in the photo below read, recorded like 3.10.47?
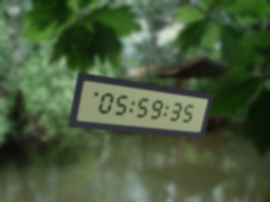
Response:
5.59.35
